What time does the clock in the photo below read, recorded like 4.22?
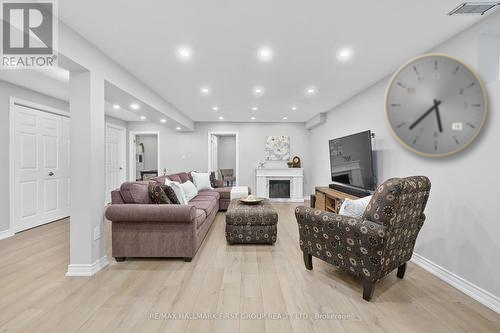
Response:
5.38
